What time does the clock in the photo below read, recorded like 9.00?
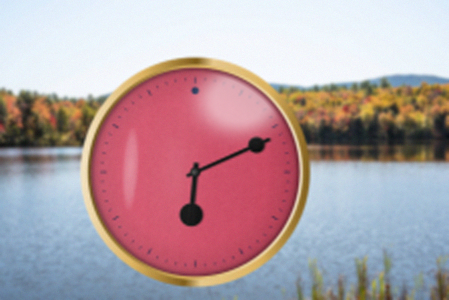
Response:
6.11
